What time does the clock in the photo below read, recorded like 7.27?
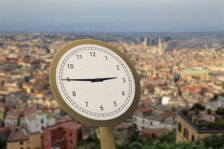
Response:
2.45
